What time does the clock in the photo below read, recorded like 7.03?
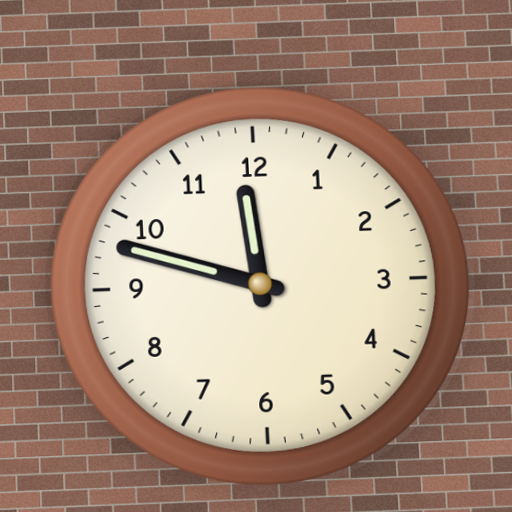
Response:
11.48
